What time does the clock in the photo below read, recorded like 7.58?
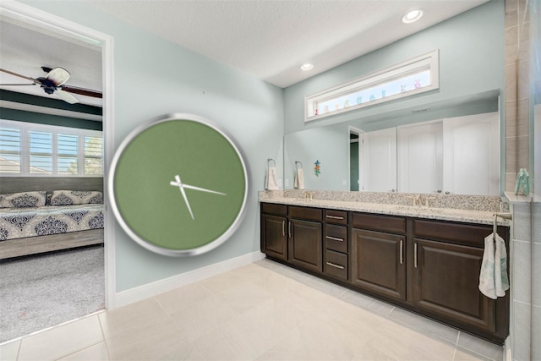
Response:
5.17
